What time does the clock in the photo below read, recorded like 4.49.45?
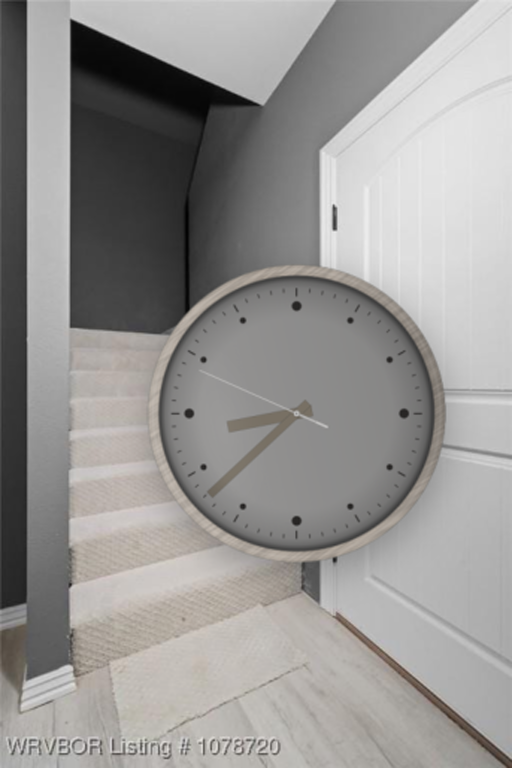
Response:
8.37.49
